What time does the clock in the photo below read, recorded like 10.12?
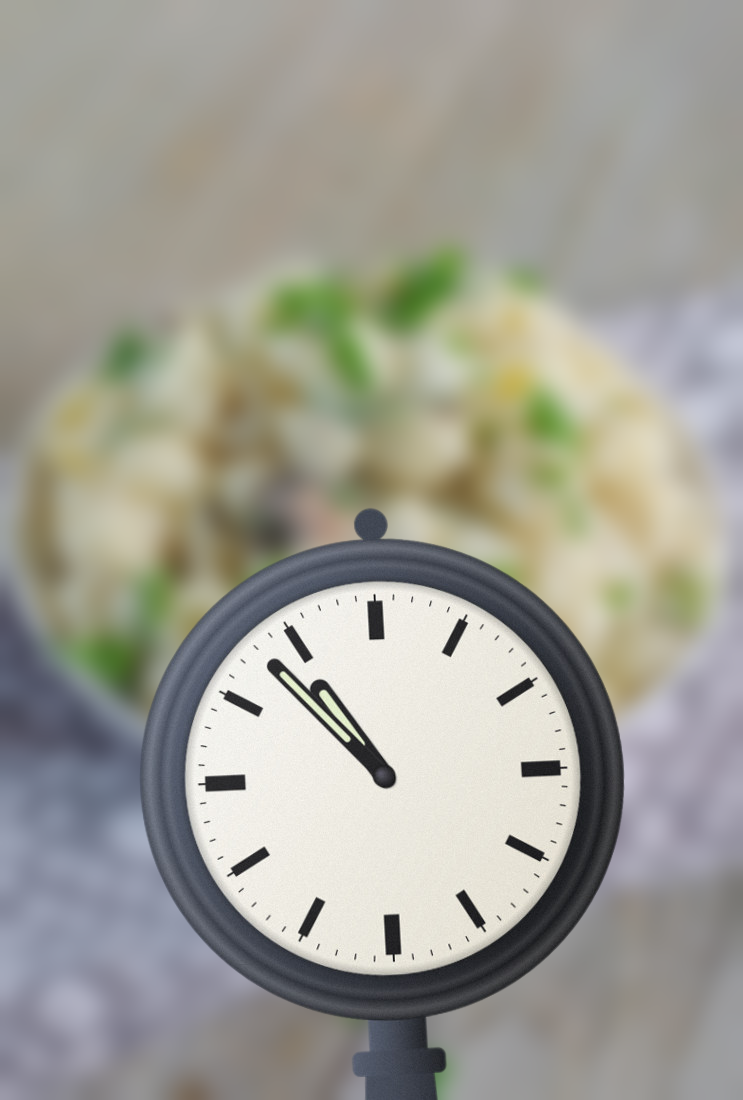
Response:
10.53
